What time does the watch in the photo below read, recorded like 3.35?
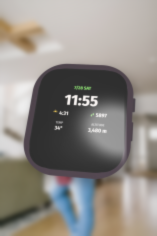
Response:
11.55
